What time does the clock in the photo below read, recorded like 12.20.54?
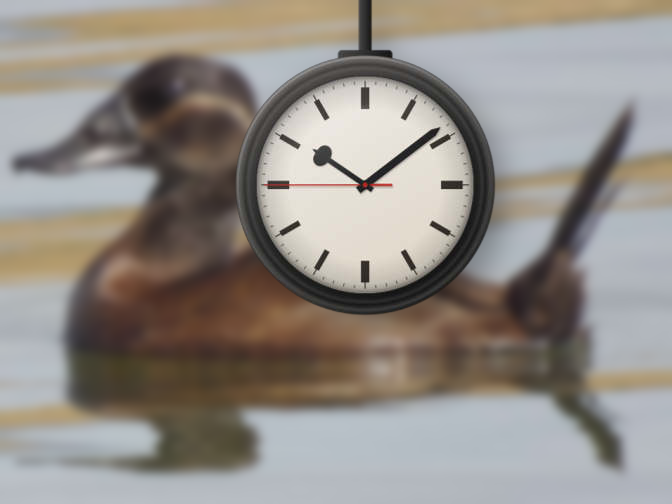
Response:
10.08.45
